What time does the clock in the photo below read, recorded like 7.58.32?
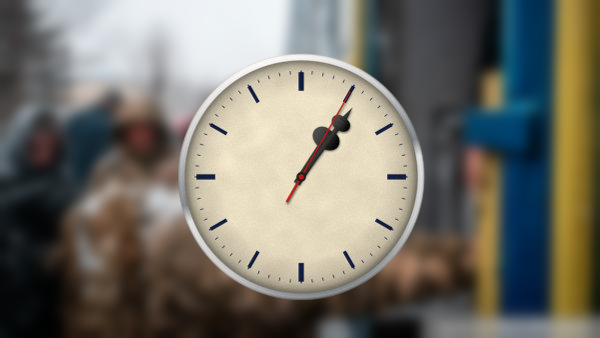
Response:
1.06.05
